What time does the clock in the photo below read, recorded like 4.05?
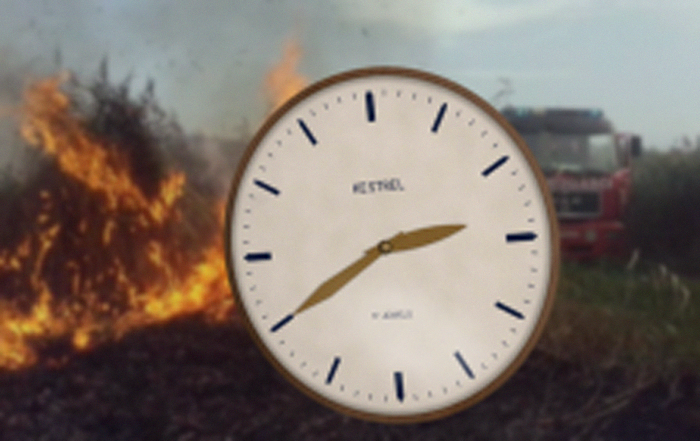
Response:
2.40
